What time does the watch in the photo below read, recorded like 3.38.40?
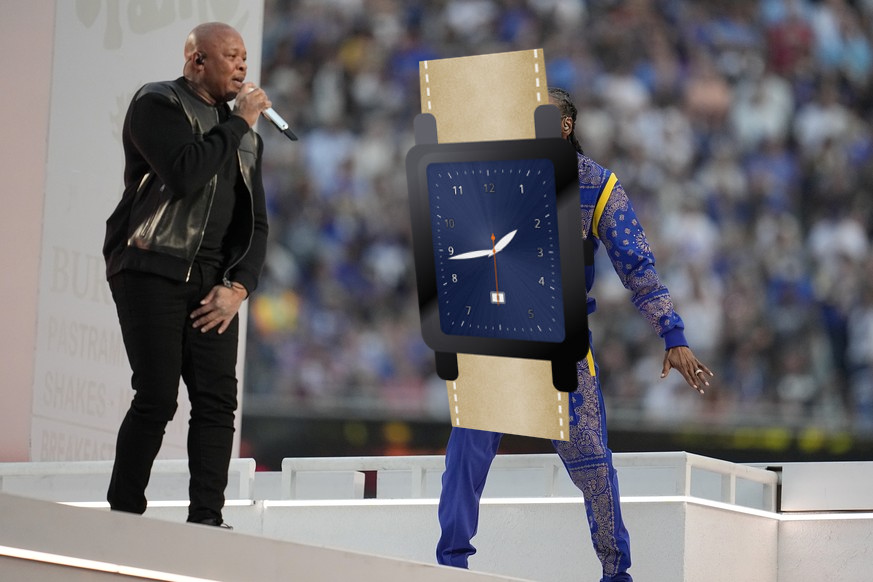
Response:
1.43.30
